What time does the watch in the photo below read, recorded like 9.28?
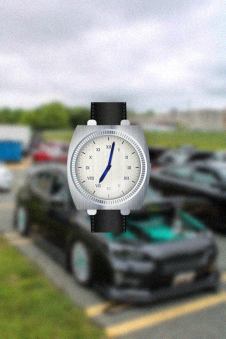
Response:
7.02
